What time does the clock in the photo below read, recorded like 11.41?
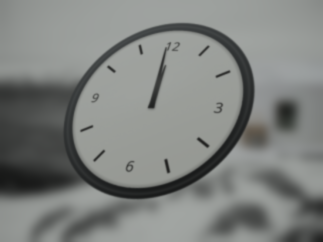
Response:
11.59
